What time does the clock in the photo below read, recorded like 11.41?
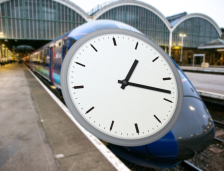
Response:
1.18
